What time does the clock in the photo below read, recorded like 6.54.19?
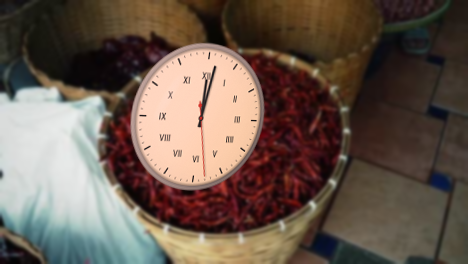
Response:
12.01.28
